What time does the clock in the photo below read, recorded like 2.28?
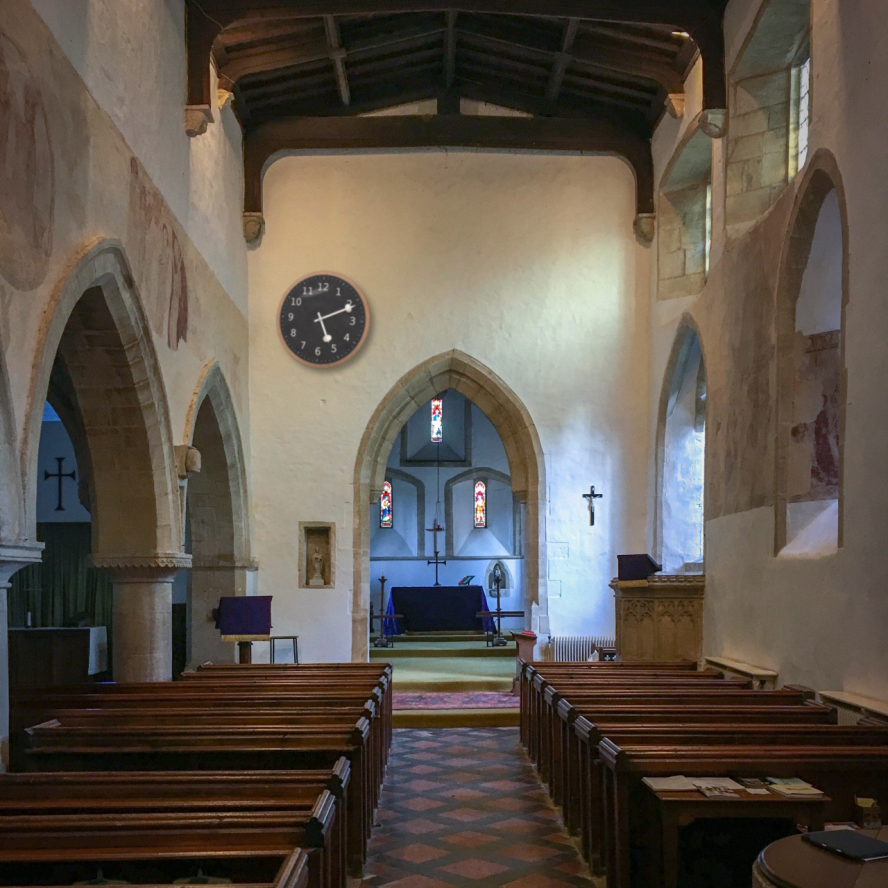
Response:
5.11
